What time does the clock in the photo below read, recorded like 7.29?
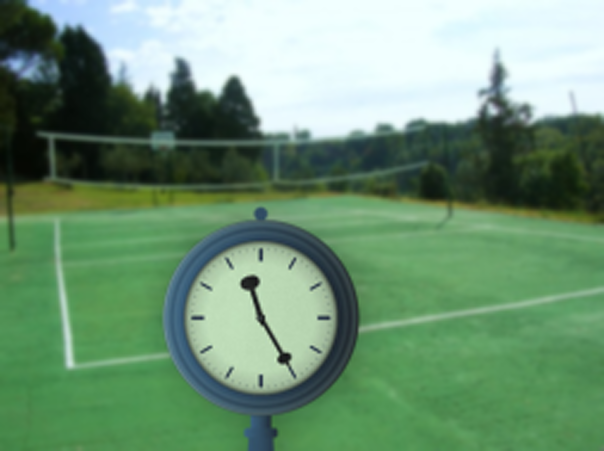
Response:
11.25
